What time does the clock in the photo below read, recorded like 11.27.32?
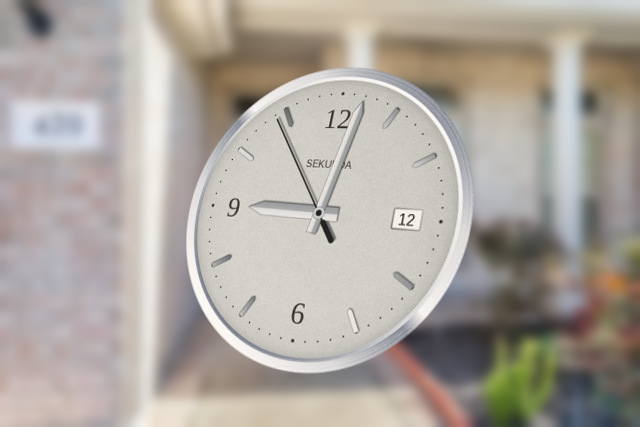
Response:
9.01.54
